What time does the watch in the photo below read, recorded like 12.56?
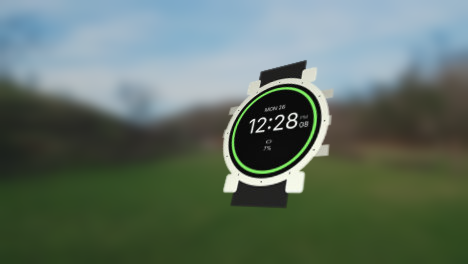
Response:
12.28
